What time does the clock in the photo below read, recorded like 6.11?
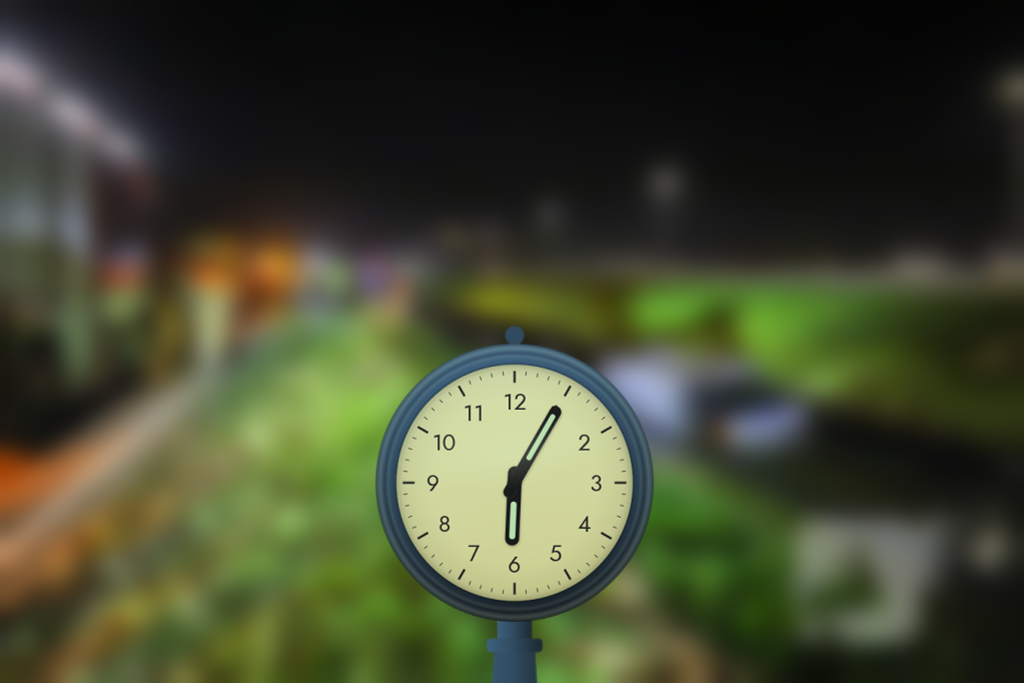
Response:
6.05
